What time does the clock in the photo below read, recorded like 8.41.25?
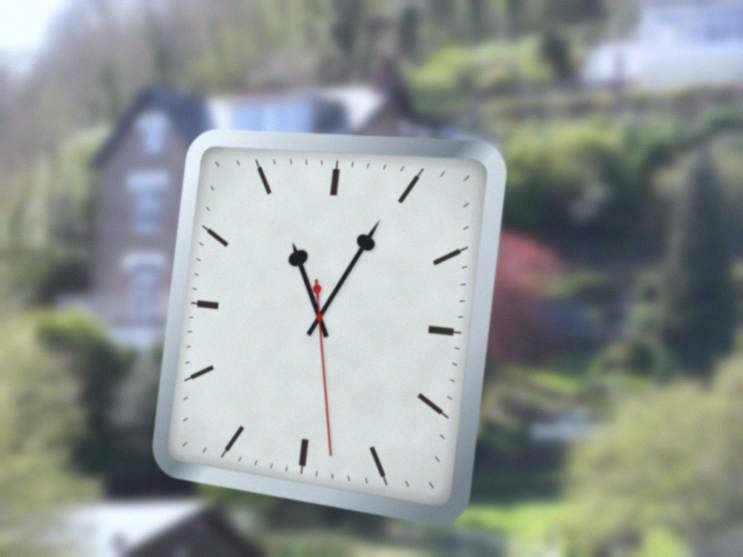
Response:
11.04.28
